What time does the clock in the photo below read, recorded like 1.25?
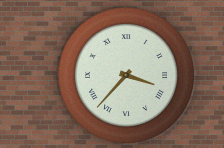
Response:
3.37
